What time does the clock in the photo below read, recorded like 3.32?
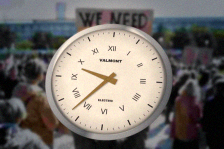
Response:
9.37
